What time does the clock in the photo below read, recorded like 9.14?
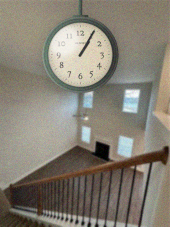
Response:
1.05
